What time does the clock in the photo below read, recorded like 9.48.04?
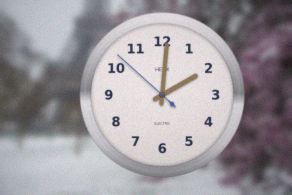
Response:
2.00.52
